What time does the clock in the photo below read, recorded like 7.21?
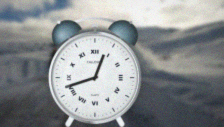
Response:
12.42
